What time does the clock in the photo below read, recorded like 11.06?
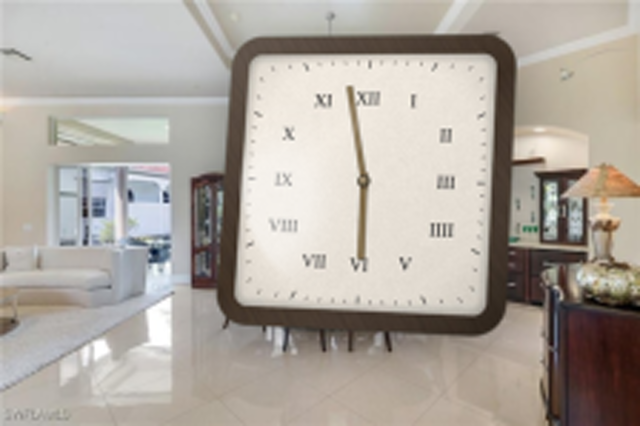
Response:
5.58
